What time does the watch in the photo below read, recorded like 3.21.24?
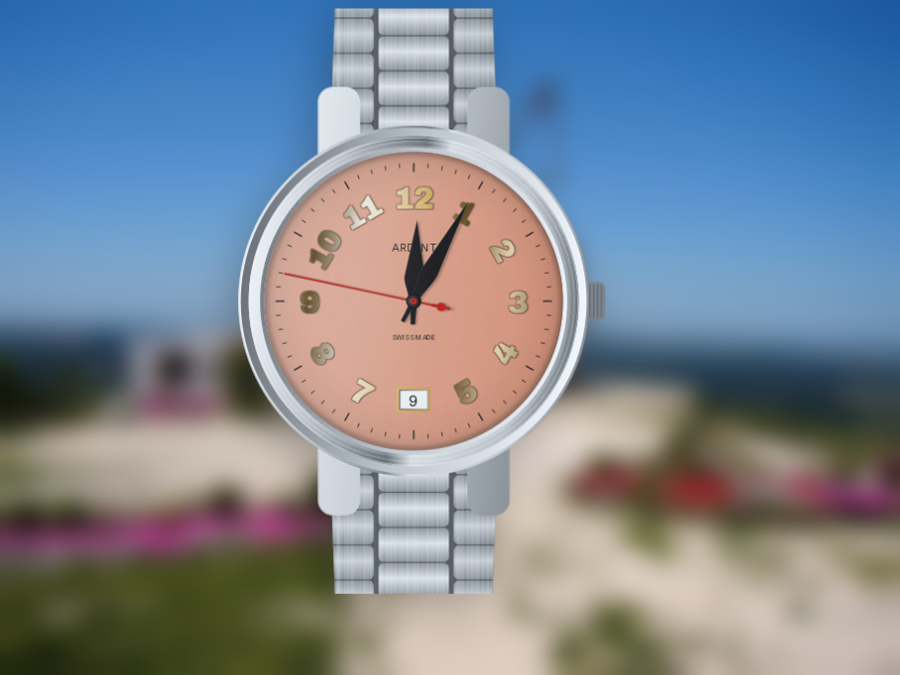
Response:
12.04.47
